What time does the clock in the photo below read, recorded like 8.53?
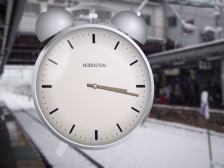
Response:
3.17
